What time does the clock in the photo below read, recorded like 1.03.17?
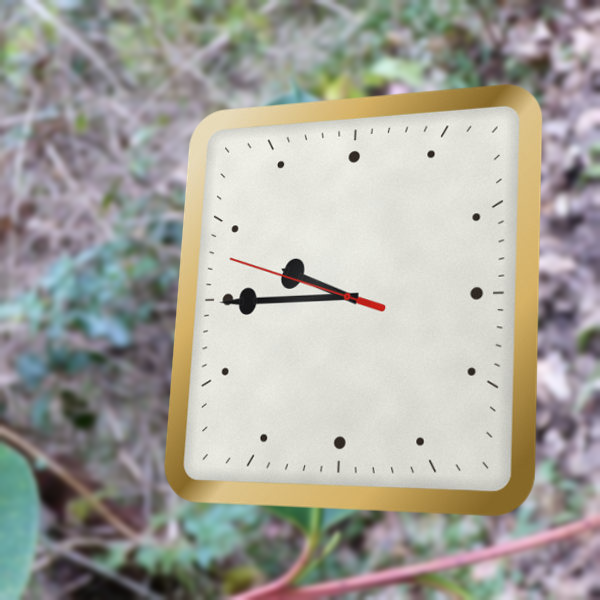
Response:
9.44.48
